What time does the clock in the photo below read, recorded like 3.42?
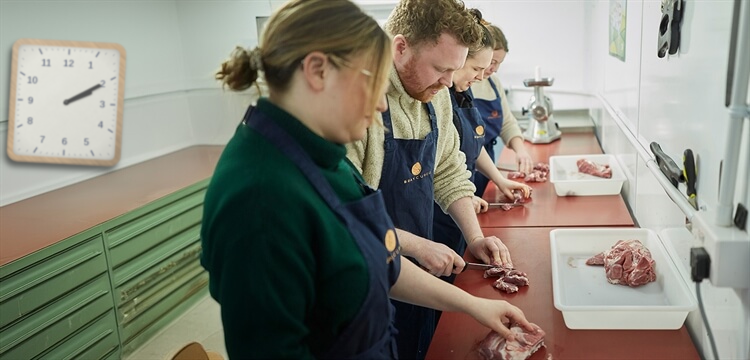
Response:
2.10
